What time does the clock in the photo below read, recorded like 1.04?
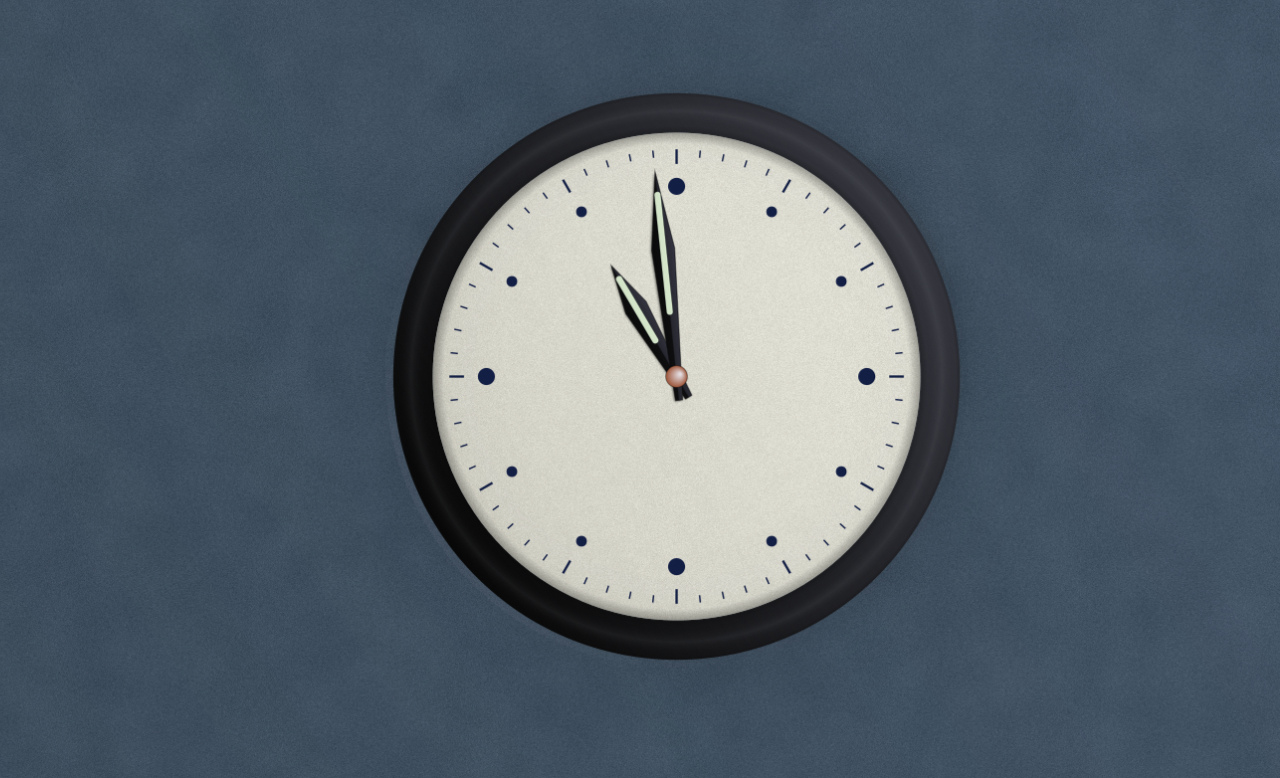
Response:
10.59
